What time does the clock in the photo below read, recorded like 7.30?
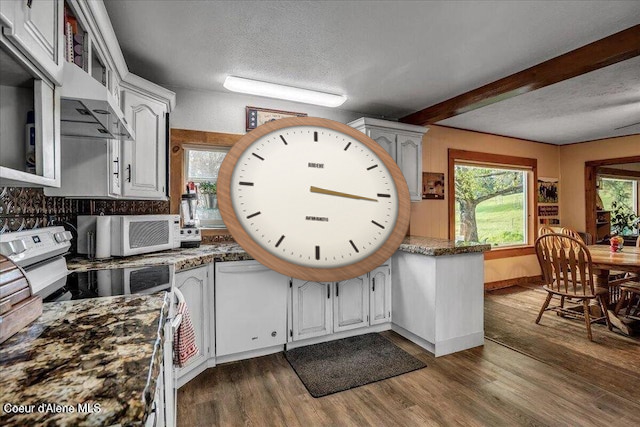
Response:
3.16
